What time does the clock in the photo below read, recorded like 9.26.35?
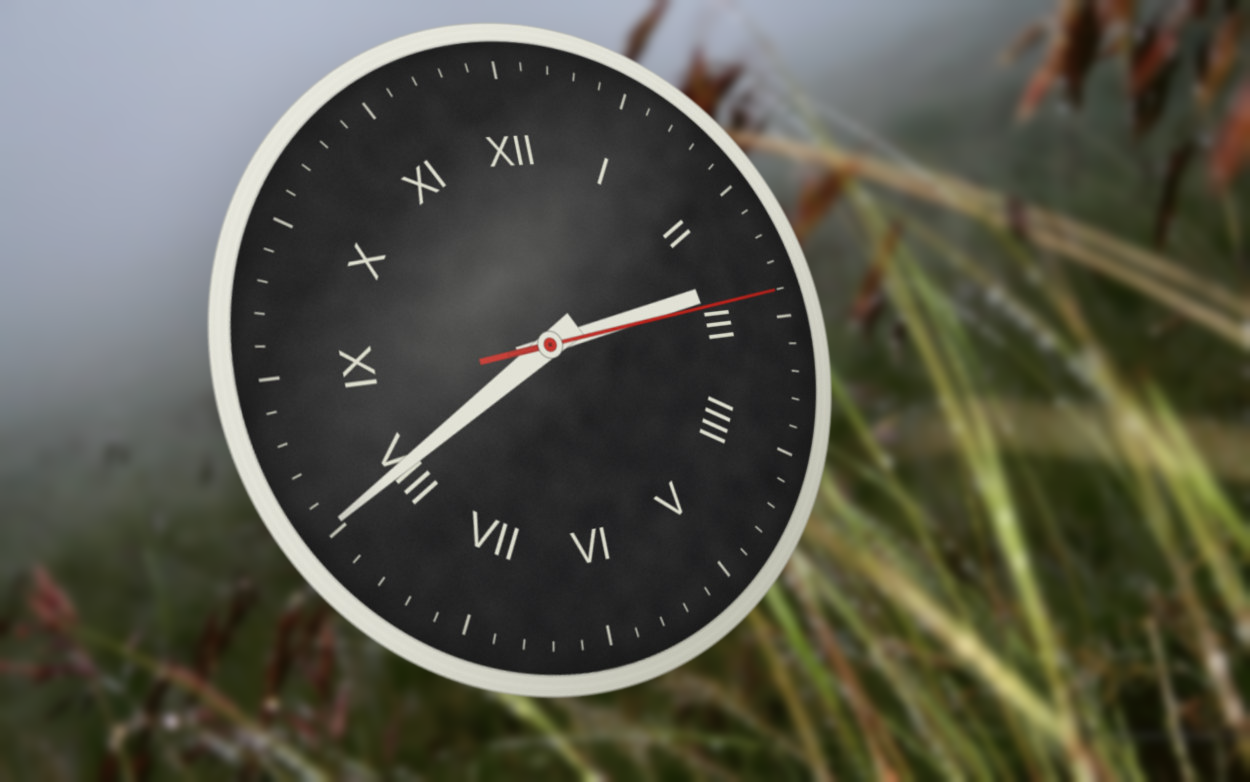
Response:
2.40.14
